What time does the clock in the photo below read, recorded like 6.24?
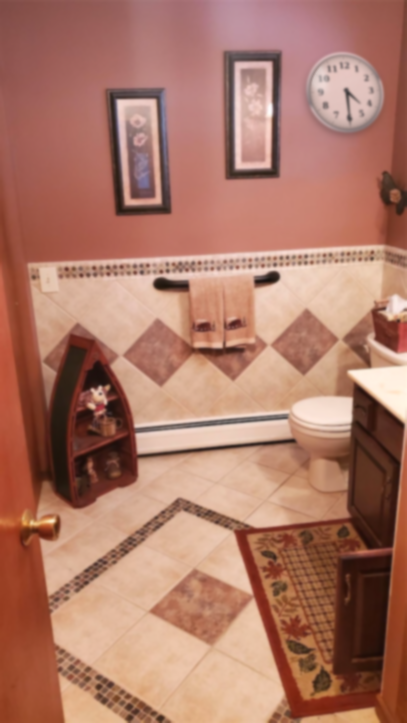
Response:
4.30
